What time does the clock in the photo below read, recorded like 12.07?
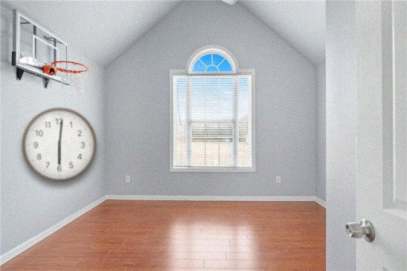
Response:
6.01
